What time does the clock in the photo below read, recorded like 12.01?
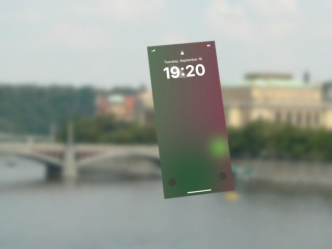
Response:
19.20
